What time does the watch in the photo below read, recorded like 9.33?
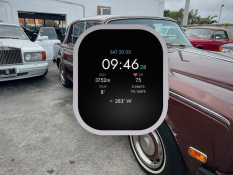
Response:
9.46
